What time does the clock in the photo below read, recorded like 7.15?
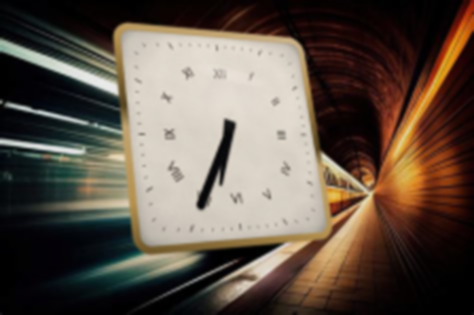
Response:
6.35
